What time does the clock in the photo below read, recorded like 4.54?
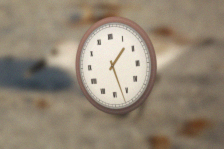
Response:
1.27
